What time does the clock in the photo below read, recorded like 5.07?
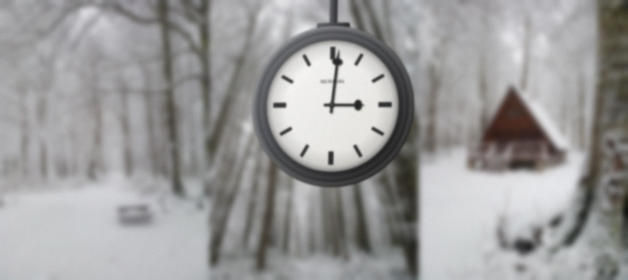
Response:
3.01
